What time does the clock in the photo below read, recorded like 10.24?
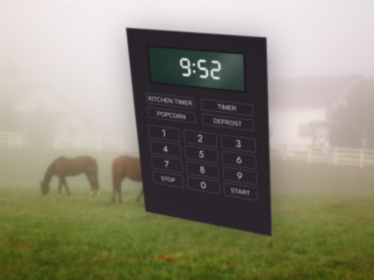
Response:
9.52
